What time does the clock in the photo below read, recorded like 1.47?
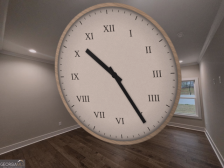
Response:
10.25
